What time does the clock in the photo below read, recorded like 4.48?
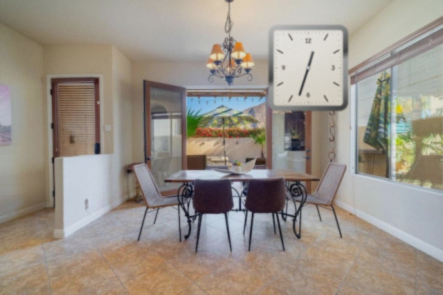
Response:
12.33
